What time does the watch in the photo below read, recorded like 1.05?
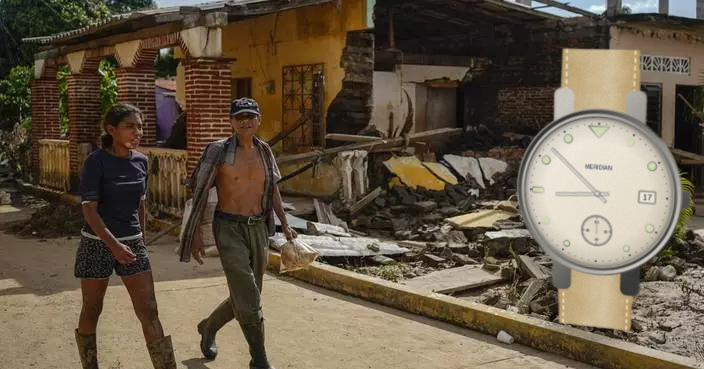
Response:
8.52
